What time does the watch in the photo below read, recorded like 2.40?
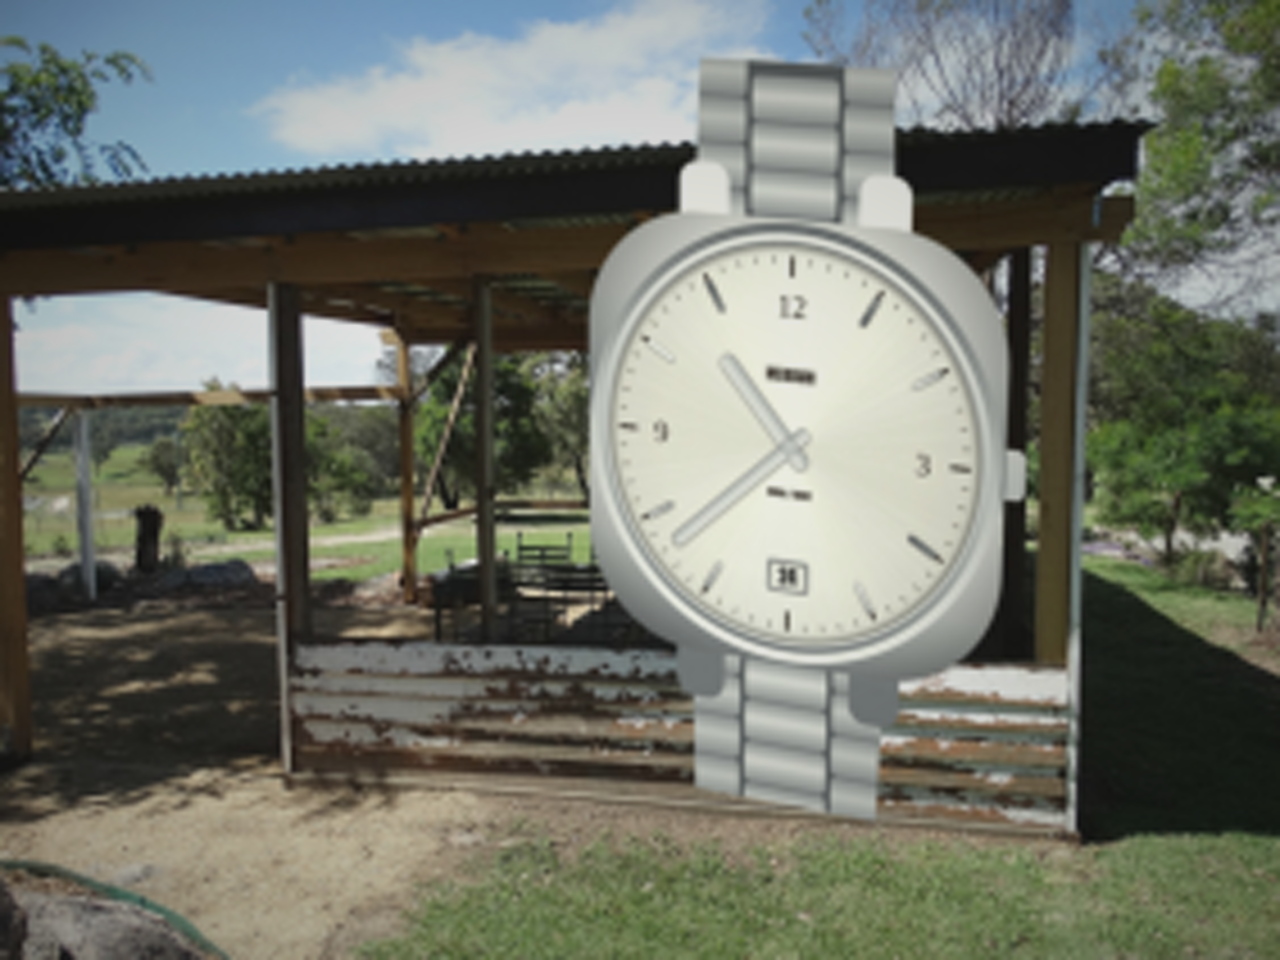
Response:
10.38
